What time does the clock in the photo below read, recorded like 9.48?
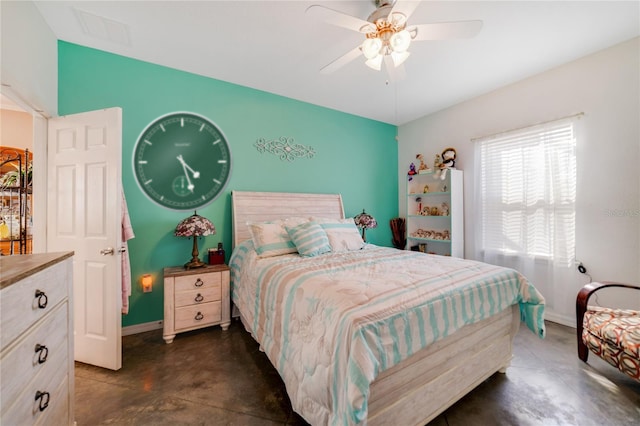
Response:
4.27
